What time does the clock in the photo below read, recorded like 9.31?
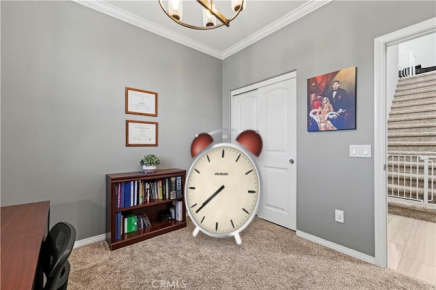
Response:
7.38
